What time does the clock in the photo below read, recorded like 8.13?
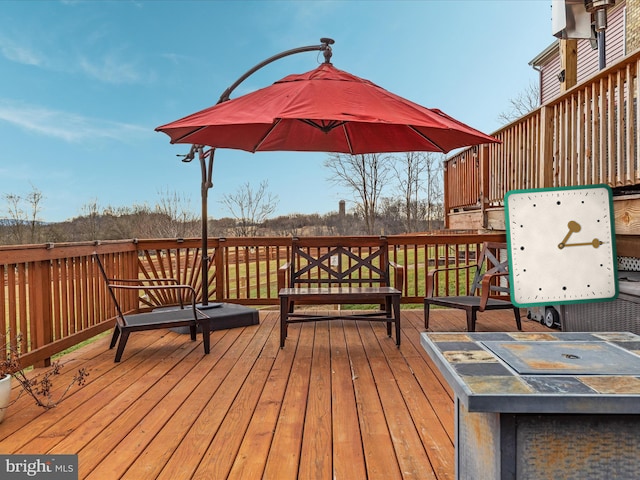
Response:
1.15
